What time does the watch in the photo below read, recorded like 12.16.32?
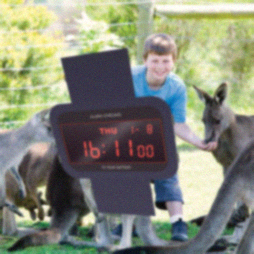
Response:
16.11.00
